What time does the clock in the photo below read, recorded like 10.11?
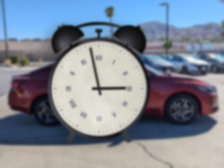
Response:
2.58
